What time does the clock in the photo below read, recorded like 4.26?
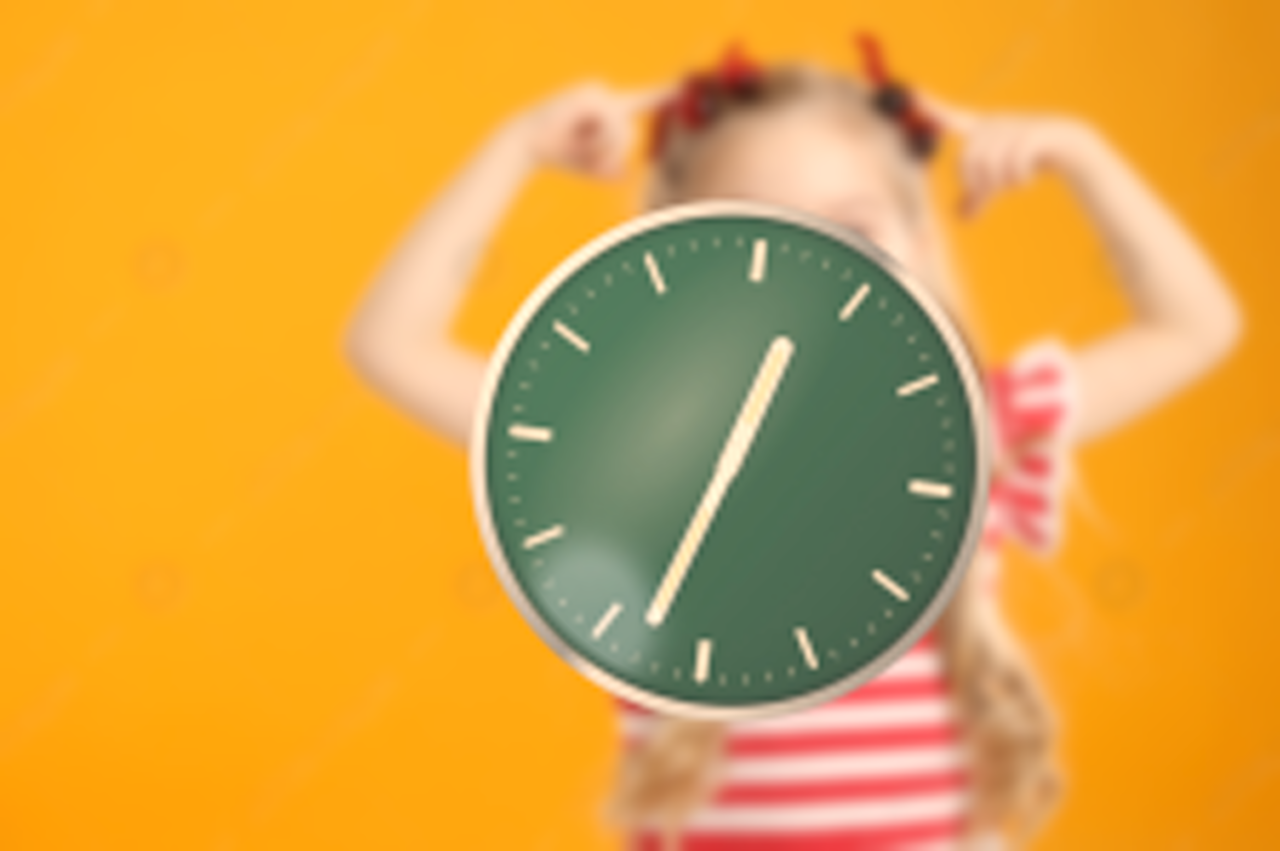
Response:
12.33
